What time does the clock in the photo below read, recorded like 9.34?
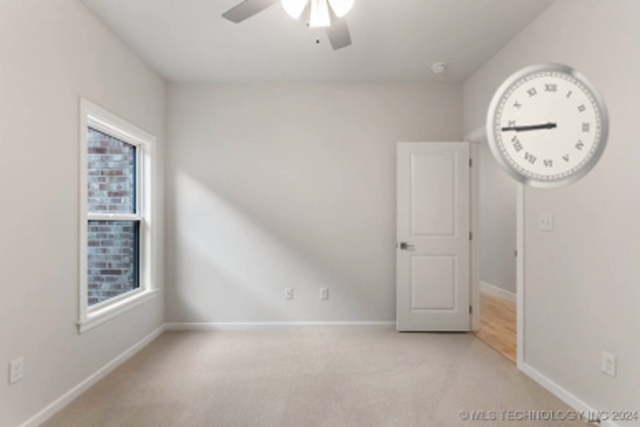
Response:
8.44
